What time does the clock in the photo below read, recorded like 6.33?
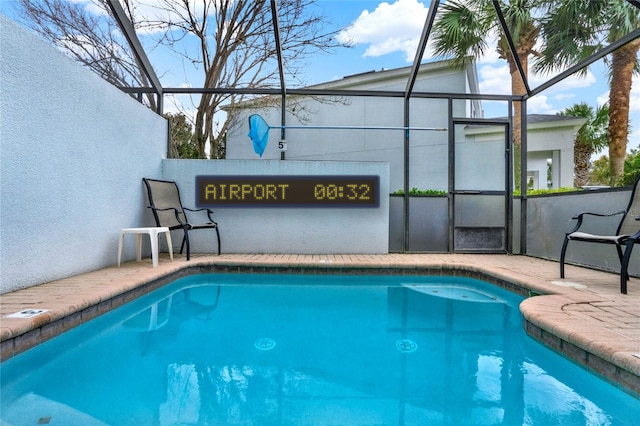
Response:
0.32
